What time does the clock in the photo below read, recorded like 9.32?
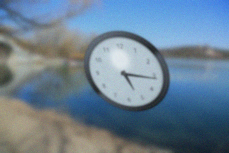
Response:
5.16
